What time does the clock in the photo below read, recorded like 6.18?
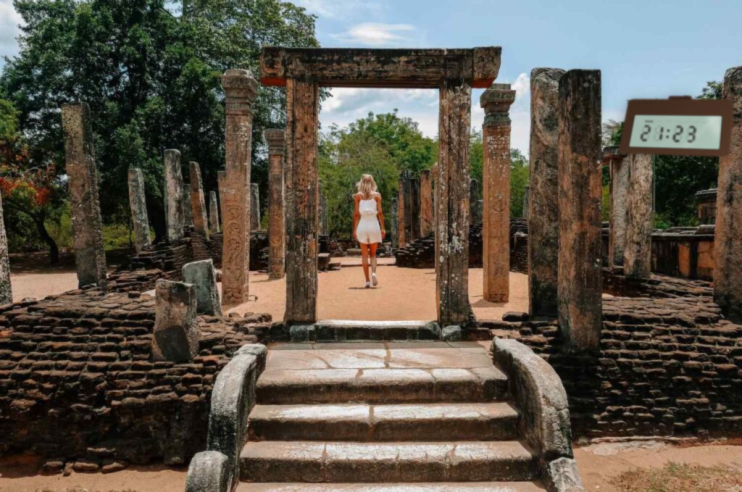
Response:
21.23
